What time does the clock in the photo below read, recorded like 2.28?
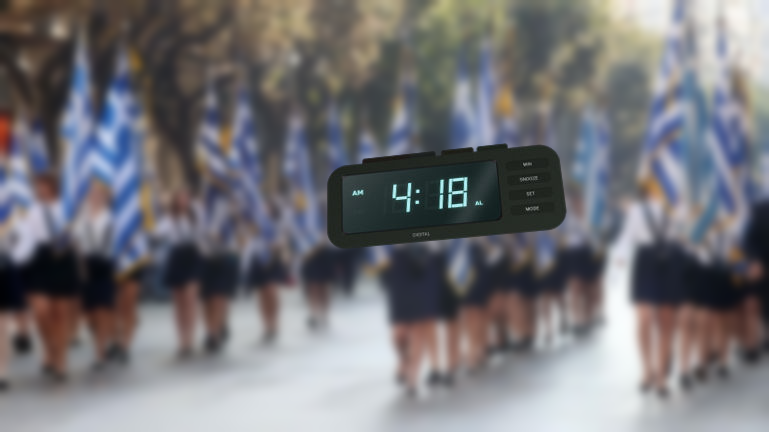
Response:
4.18
